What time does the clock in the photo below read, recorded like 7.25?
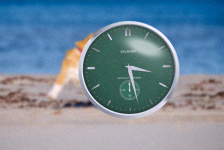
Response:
3.28
